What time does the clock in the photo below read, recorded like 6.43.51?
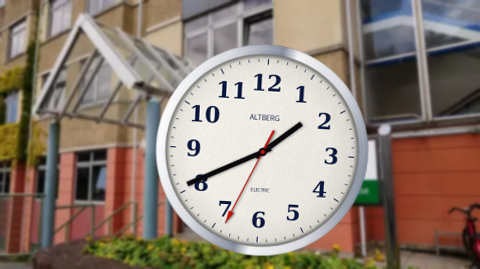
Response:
1.40.34
